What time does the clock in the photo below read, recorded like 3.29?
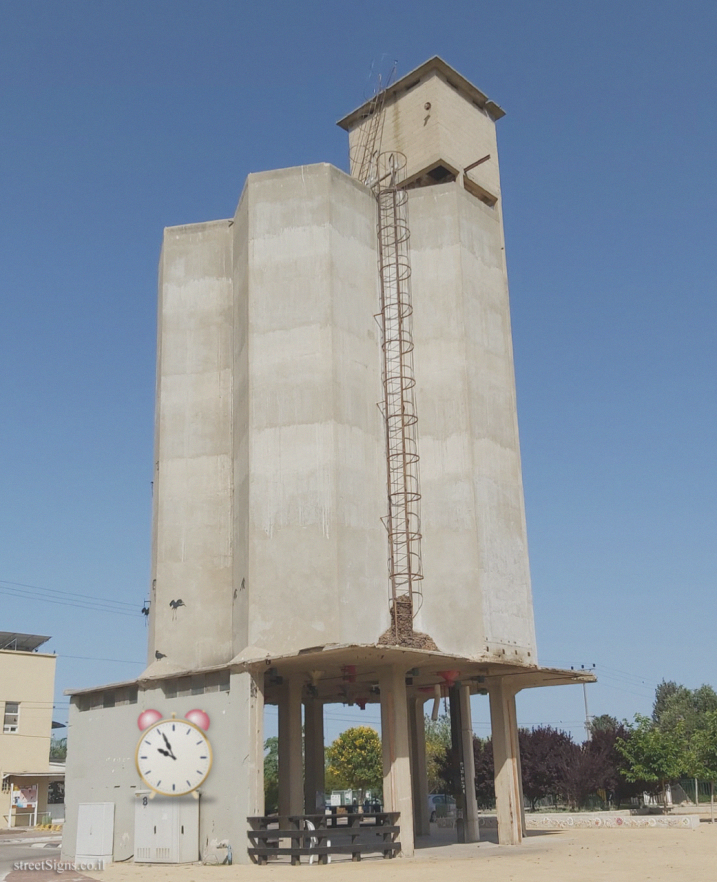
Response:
9.56
